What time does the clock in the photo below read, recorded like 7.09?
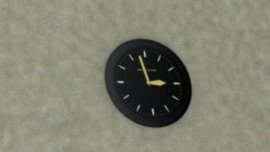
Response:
2.58
